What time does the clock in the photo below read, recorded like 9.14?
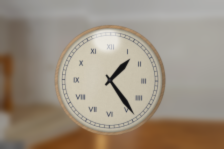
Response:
1.24
